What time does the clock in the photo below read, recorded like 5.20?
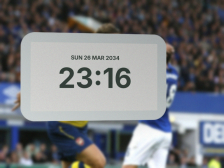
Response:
23.16
